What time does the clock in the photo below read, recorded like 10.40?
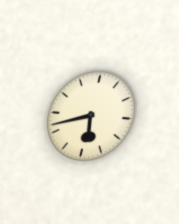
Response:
5.42
